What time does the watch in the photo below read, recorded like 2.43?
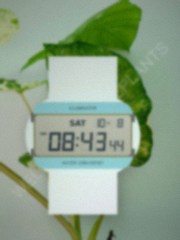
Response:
8.43
